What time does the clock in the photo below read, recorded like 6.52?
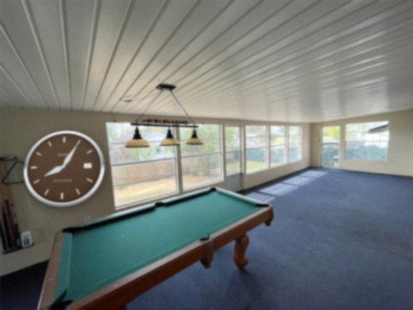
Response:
8.05
